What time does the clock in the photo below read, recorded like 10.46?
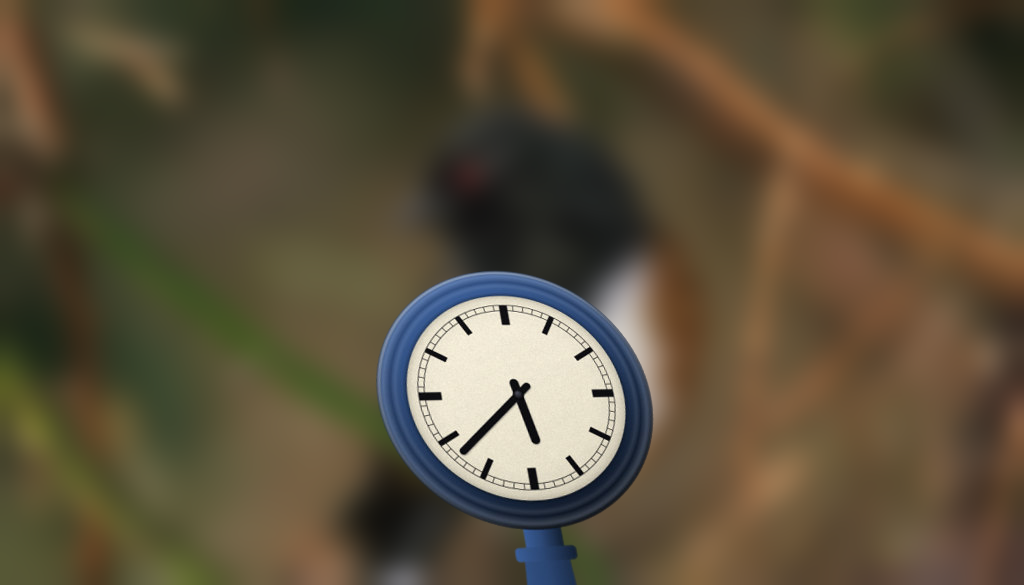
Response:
5.38
